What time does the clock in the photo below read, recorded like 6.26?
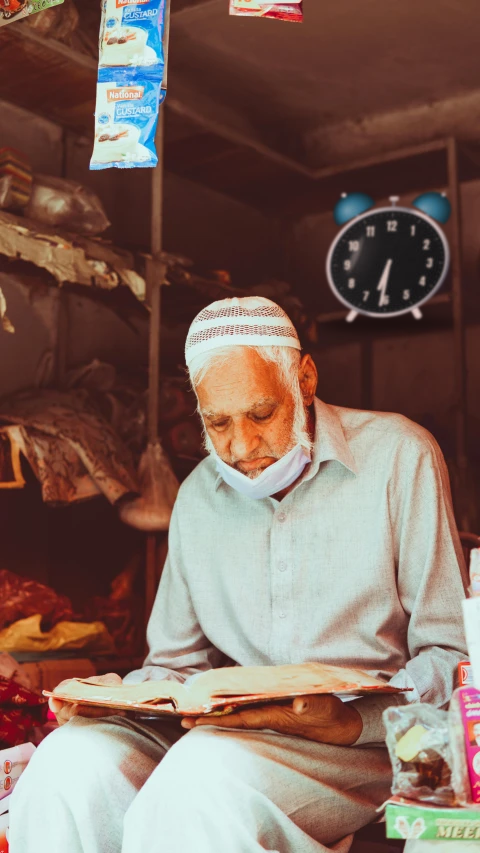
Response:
6.31
